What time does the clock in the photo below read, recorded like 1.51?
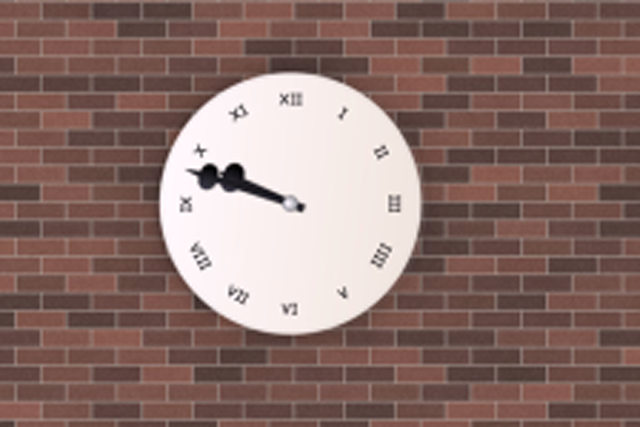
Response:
9.48
